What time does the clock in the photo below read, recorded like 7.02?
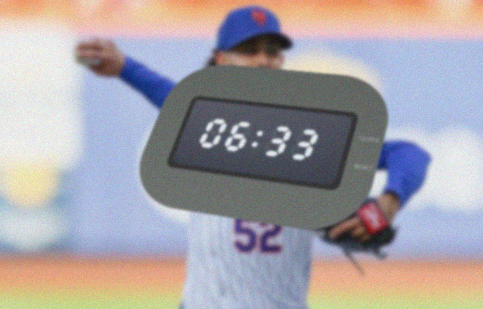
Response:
6.33
